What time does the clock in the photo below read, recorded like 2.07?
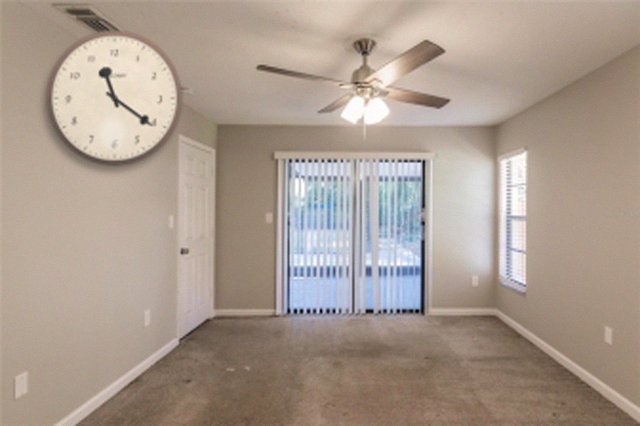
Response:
11.21
